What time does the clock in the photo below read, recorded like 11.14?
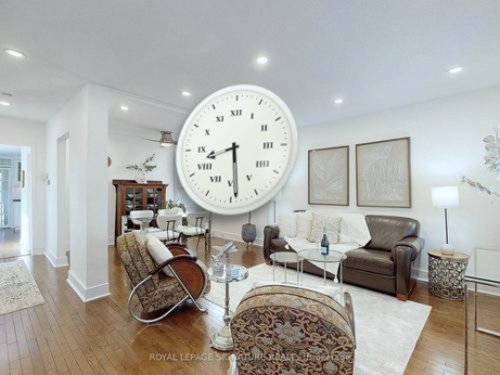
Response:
8.29
